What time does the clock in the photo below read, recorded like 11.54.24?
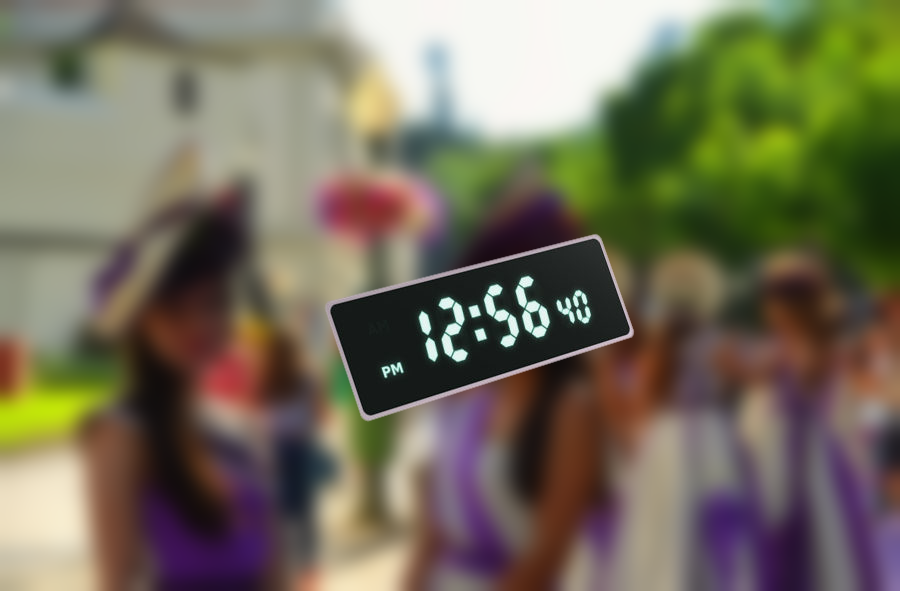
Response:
12.56.40
